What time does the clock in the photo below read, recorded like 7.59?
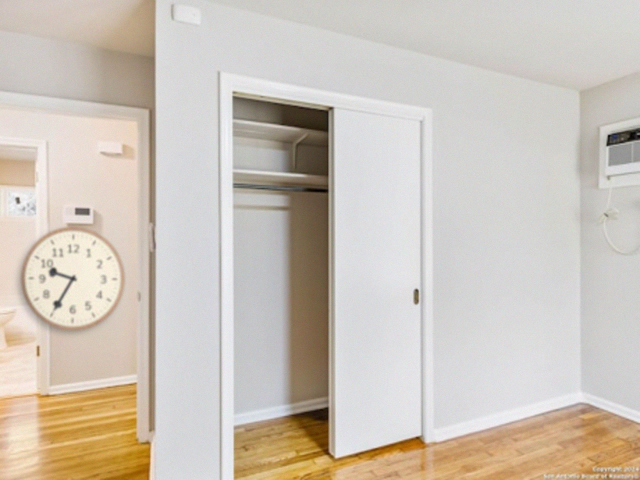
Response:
9.35
